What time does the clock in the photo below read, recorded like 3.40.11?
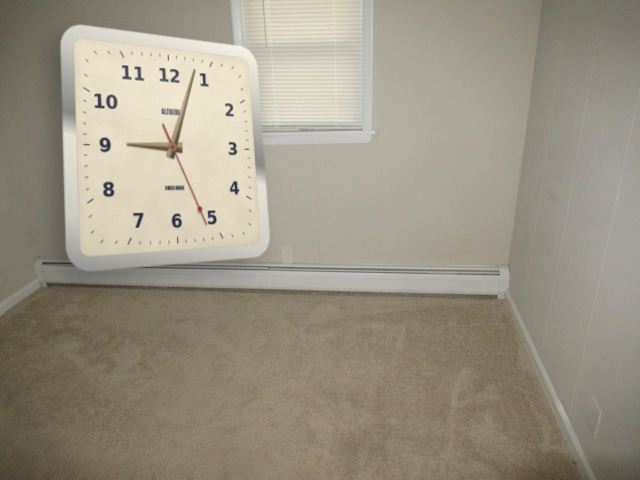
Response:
9.03.26
